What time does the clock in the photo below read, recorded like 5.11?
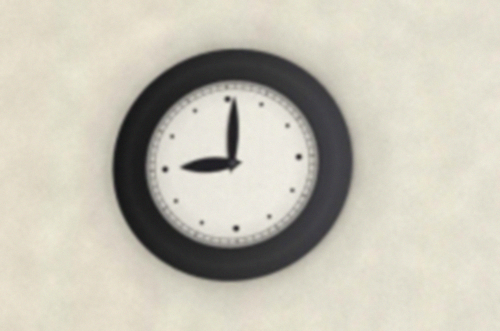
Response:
9.01
